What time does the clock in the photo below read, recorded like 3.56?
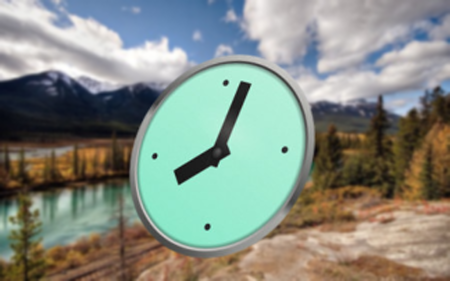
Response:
8.03
